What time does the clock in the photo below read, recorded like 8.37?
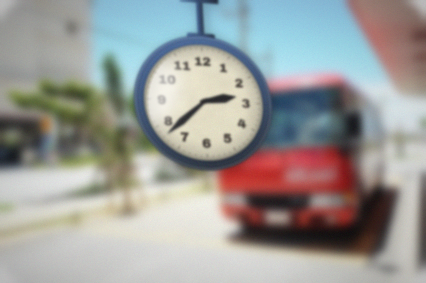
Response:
2.38
